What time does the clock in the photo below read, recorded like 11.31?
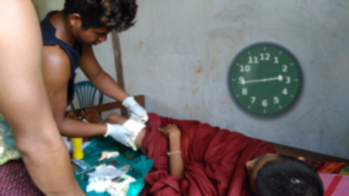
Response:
2.44
